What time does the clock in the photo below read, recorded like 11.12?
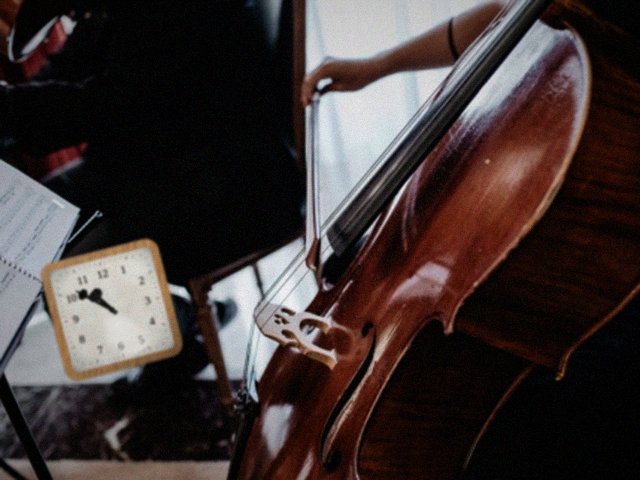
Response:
10.52
